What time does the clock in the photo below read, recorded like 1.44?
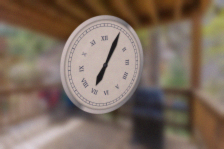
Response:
7.05
